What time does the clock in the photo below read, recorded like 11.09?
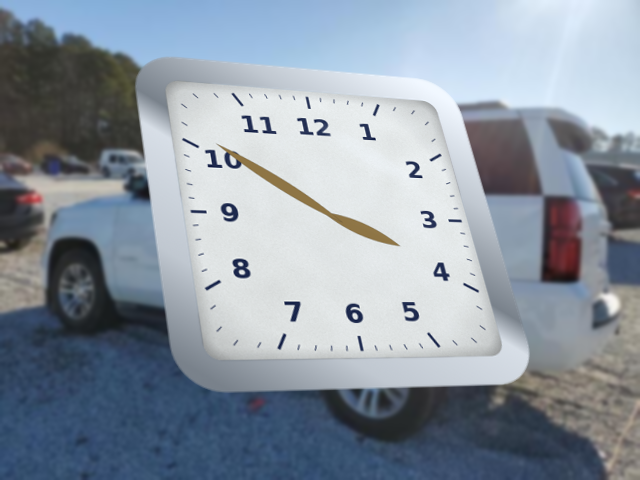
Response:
3.51
